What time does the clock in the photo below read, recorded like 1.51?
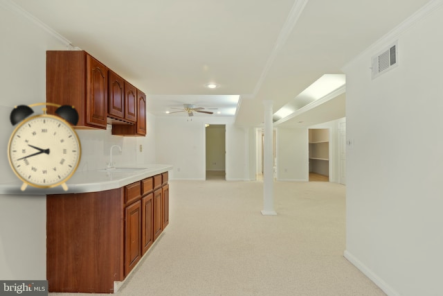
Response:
9.42
